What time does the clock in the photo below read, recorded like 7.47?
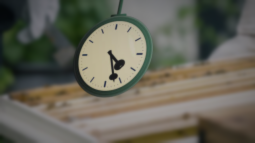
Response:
4.27
